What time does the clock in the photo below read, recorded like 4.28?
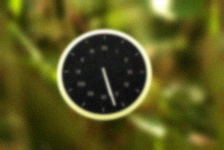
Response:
5.27
